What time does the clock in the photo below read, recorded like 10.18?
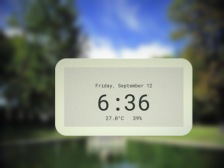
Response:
6.36
